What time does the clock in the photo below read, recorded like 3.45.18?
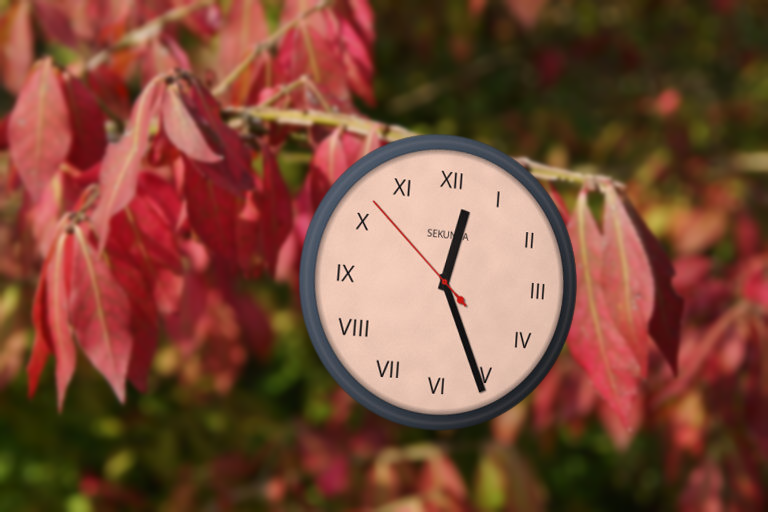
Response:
12.25.52
